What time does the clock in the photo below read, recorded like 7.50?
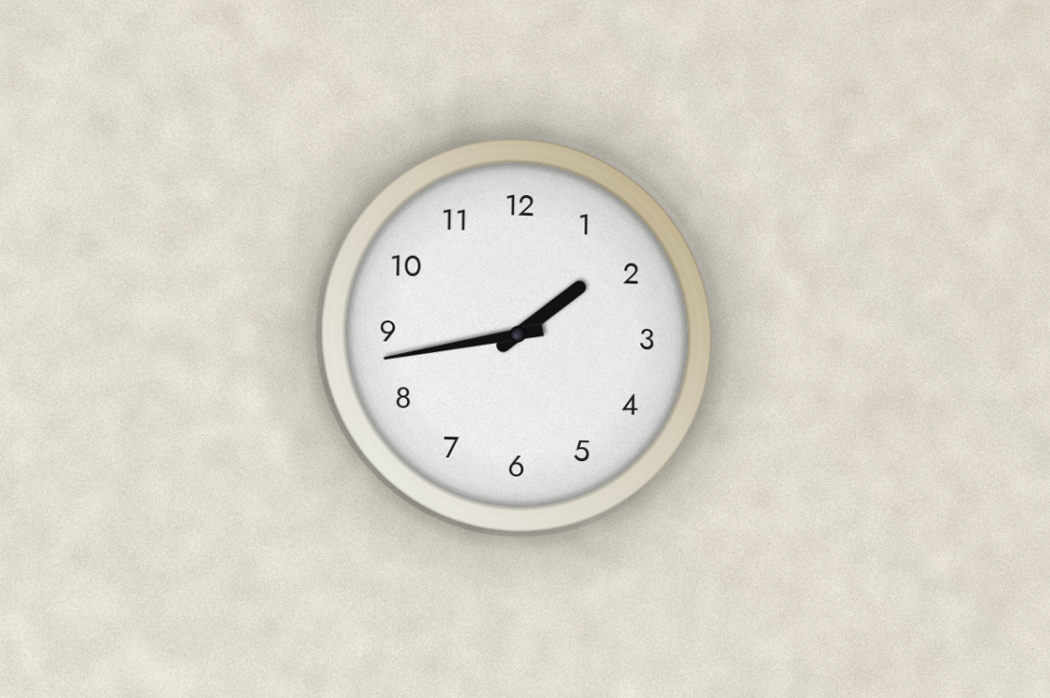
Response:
1.43
